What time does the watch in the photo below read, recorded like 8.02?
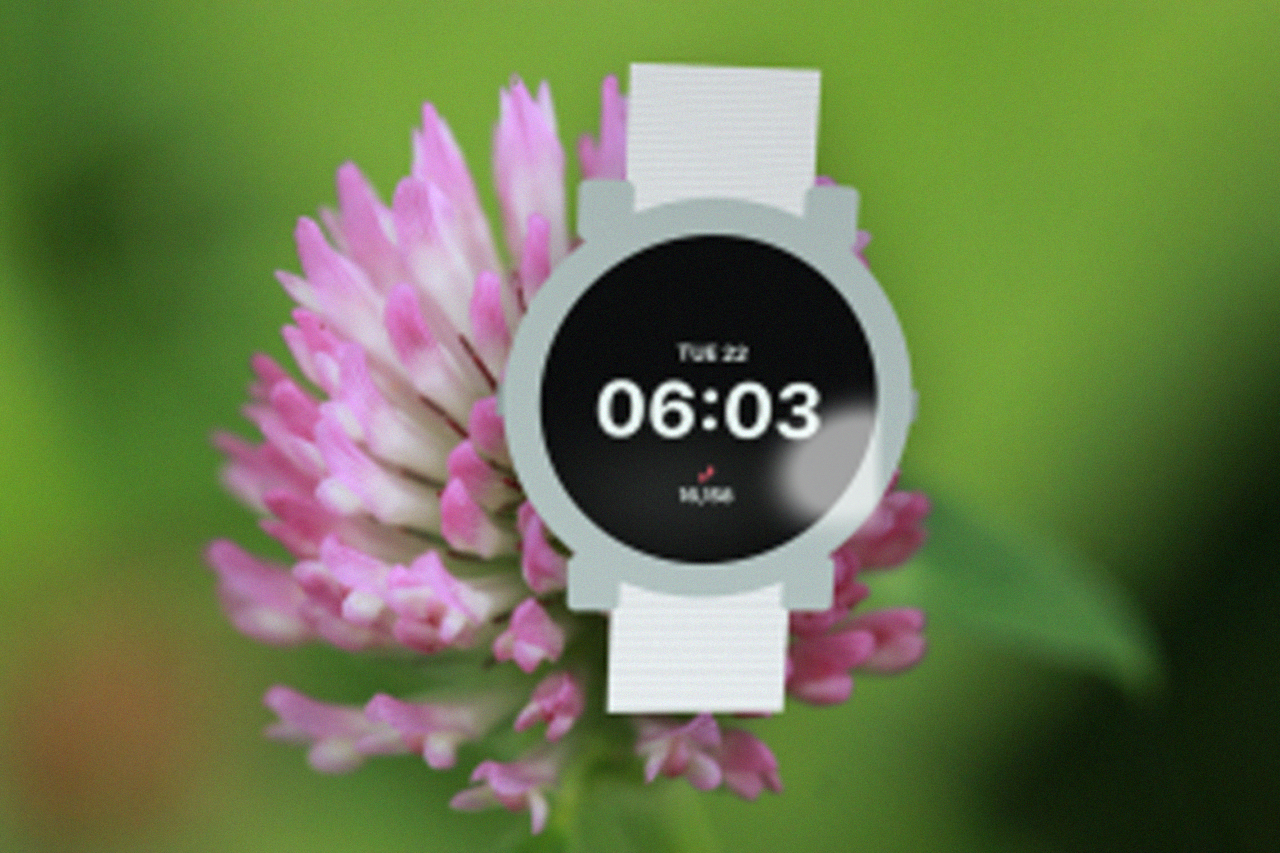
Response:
6.03
